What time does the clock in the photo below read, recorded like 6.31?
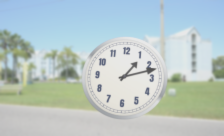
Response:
1.12
